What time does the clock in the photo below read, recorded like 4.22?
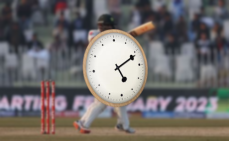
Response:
5.11
